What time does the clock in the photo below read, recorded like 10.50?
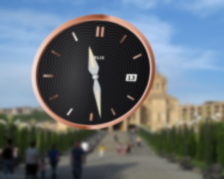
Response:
11.28
